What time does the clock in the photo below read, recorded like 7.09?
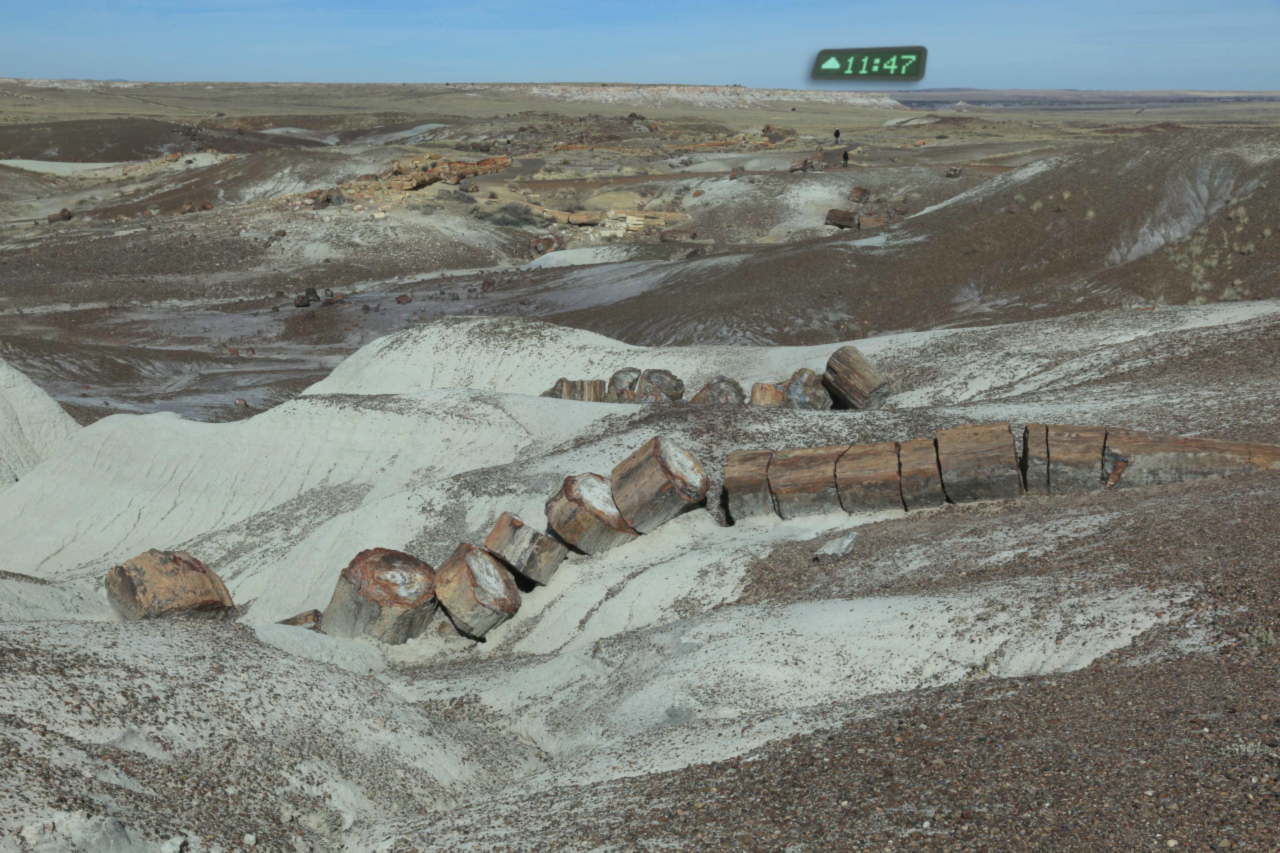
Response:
11.47
